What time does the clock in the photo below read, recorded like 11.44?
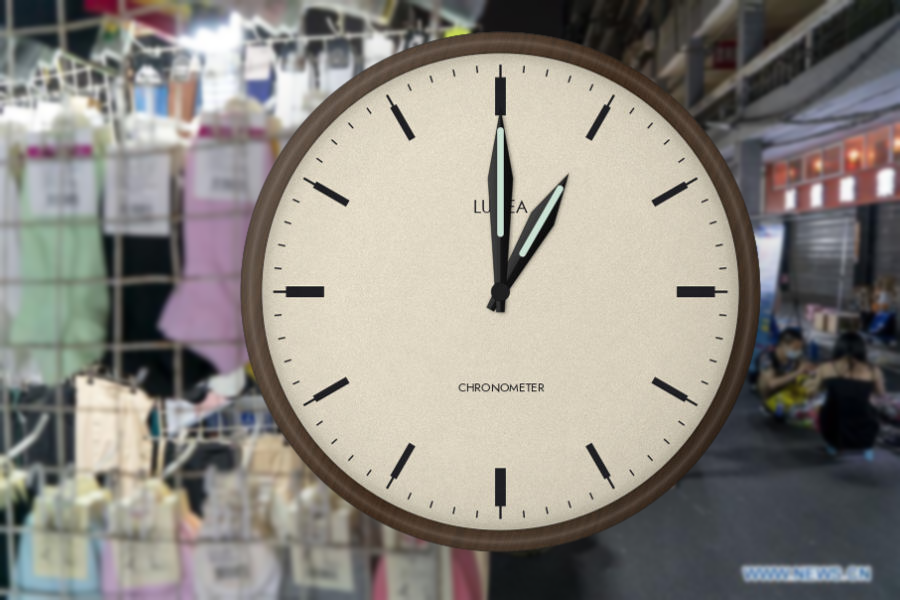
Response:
1.00
